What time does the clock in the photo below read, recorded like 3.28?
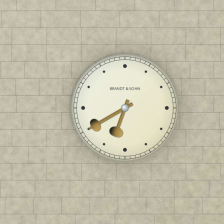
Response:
6.40
